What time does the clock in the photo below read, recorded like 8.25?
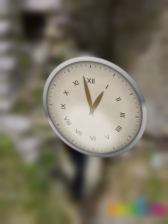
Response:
12.58
